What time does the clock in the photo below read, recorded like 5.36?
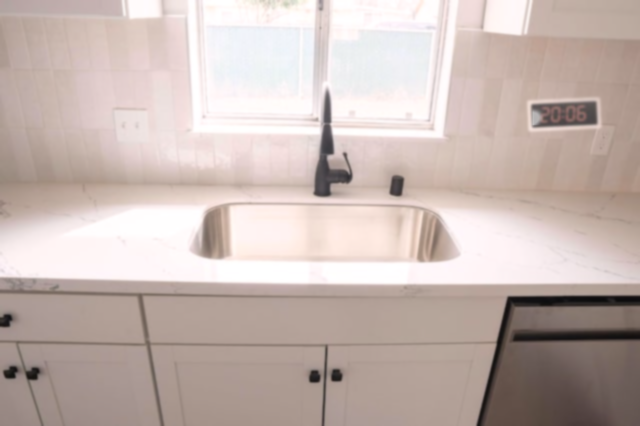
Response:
20.06
